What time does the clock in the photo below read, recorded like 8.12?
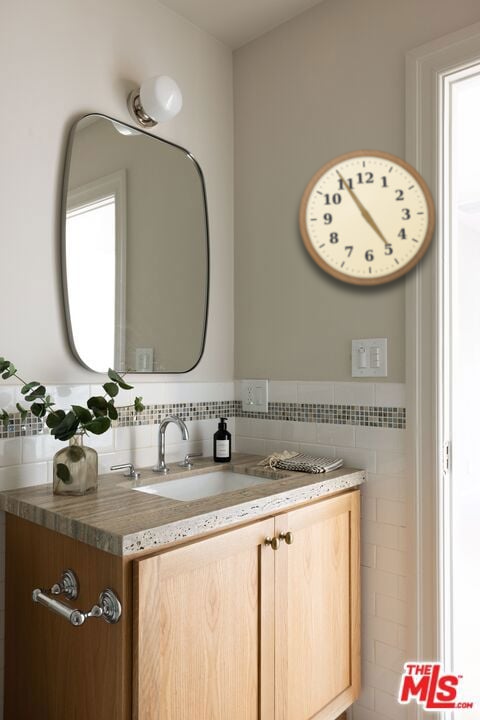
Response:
4.55
